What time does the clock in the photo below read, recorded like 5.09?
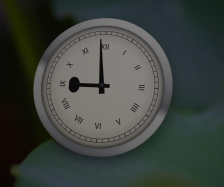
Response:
8.59
